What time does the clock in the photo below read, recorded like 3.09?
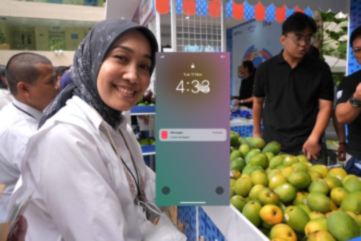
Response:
4.33
